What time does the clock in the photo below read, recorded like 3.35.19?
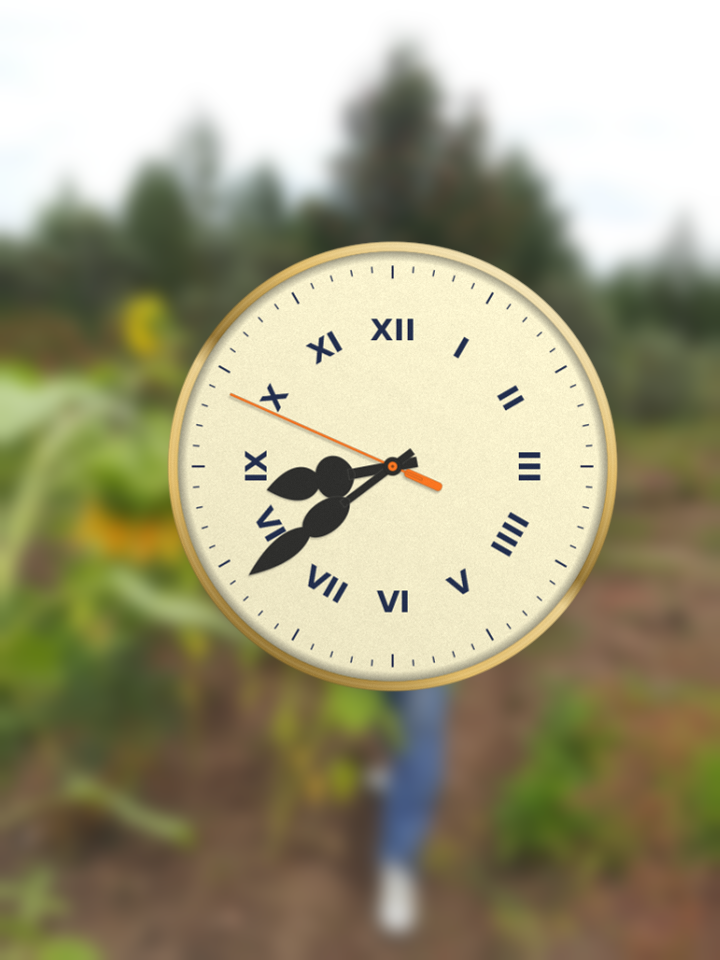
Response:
8.38.49
